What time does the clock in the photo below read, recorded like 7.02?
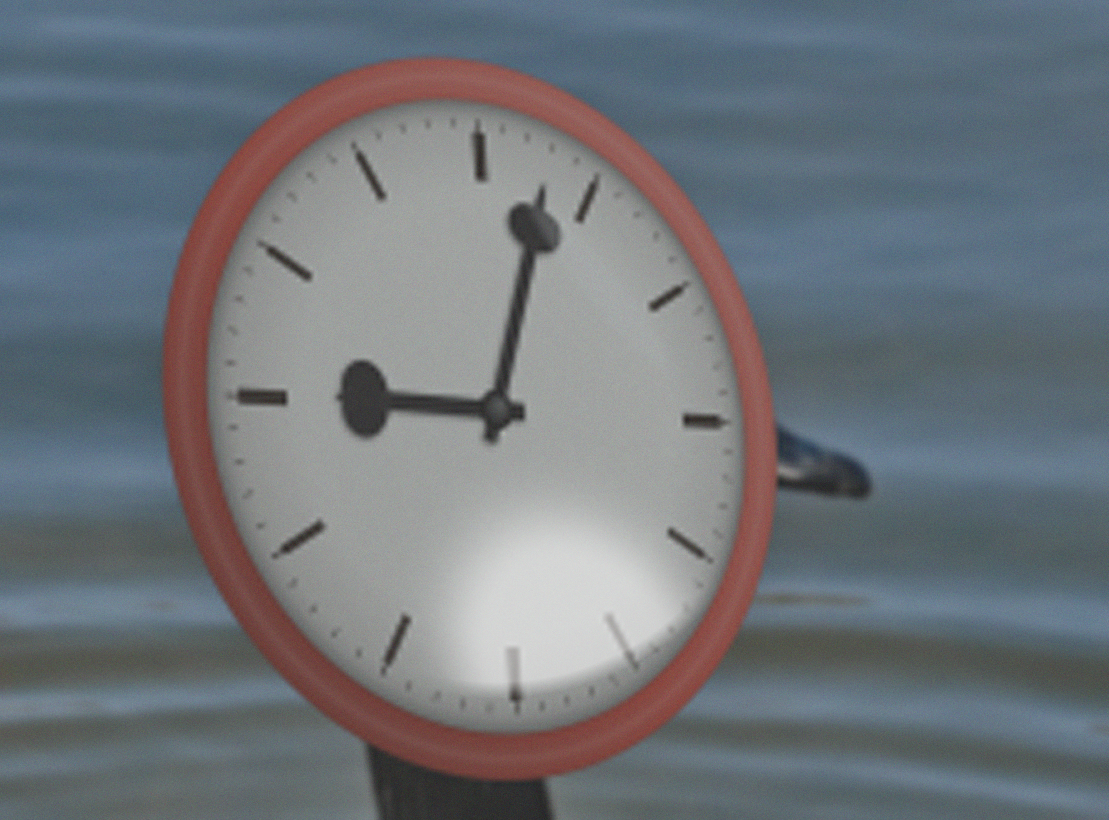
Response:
9.03
